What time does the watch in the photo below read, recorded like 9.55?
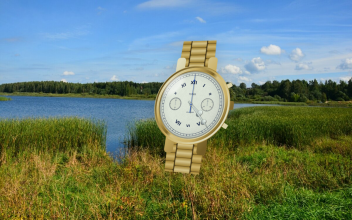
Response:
4.23
